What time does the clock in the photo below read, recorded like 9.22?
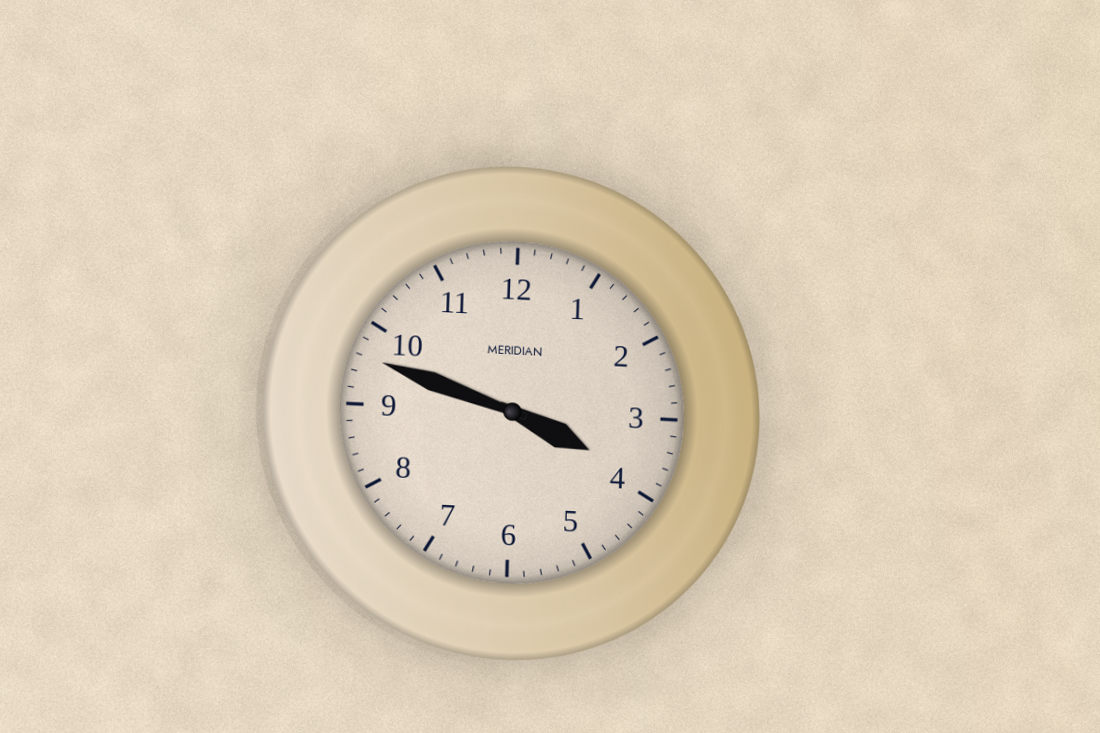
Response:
3.48
